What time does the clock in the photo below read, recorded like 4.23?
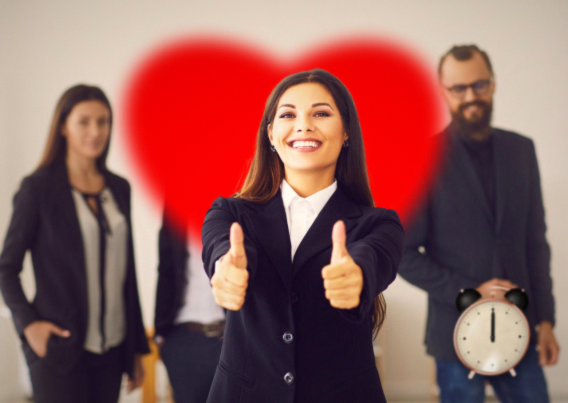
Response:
12.00
